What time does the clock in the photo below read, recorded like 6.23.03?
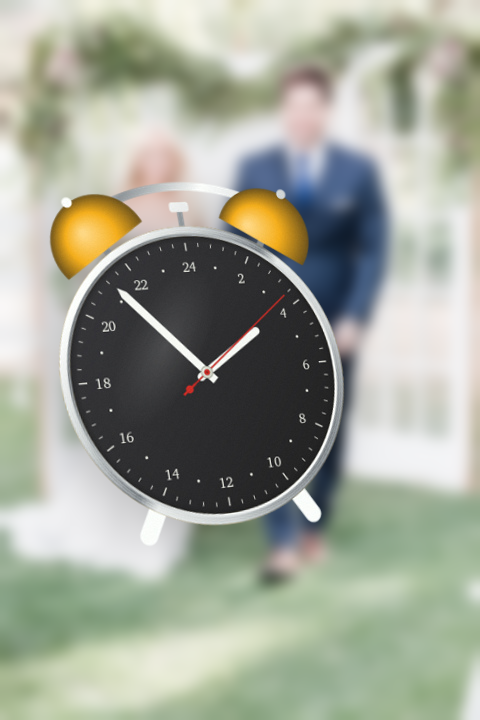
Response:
3.53.09
